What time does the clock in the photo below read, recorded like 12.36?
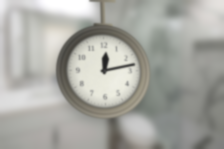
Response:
12.13
